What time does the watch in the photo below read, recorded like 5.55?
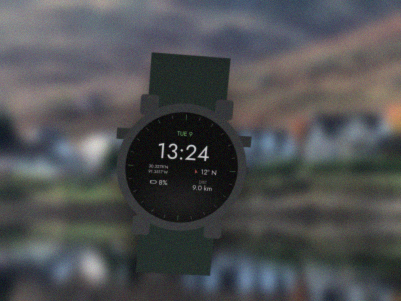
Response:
13.24
